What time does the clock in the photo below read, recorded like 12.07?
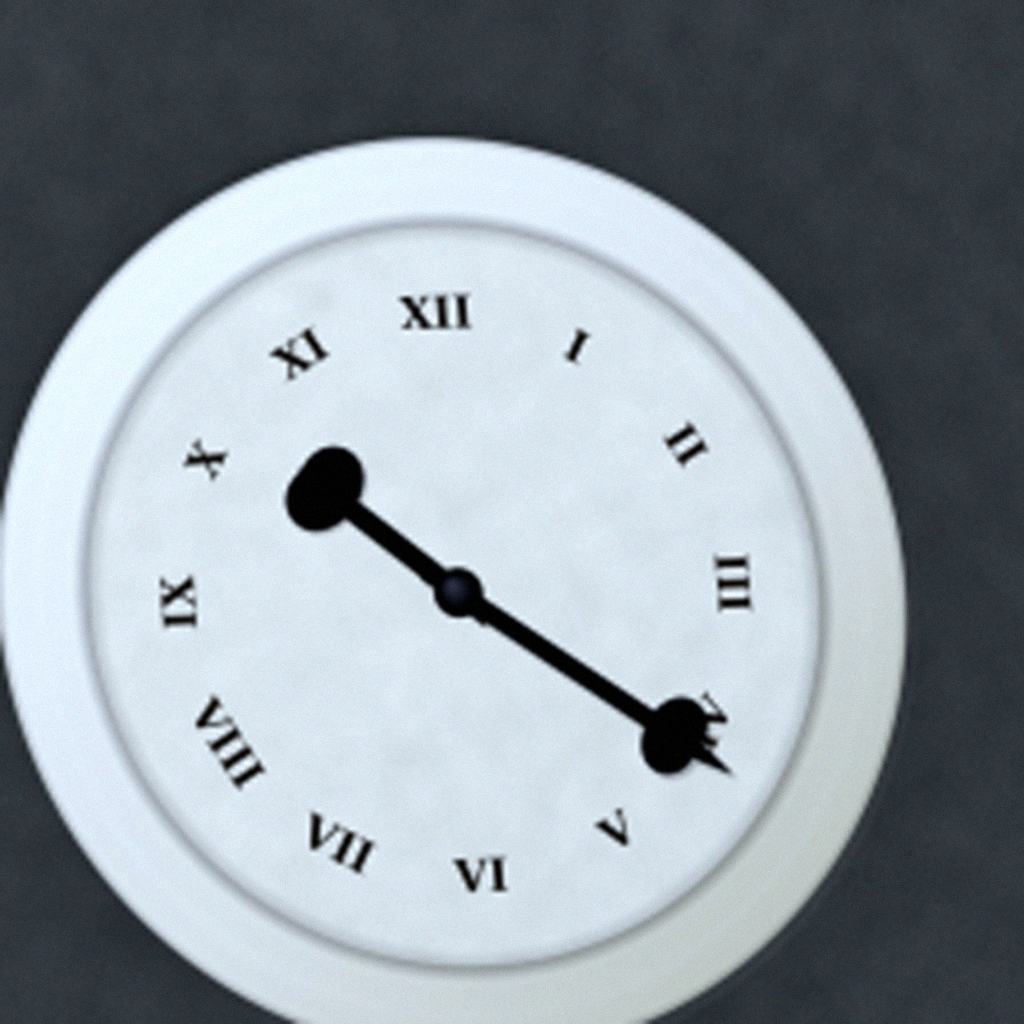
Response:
10.21
